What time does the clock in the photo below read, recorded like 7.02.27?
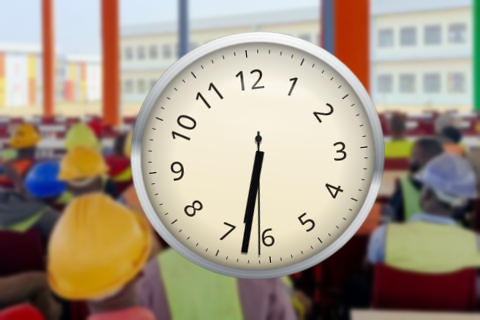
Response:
6.32.31
